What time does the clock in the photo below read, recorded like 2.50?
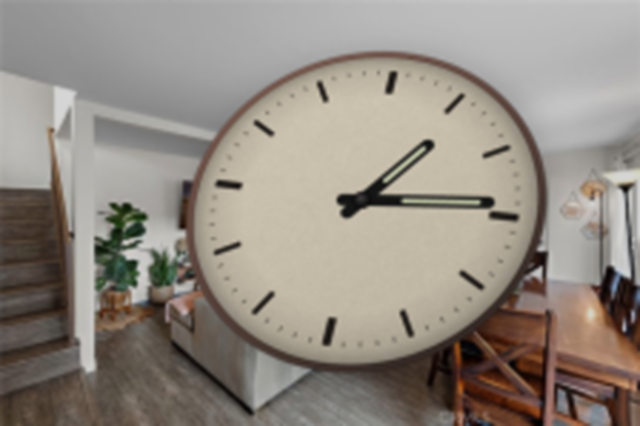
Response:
1.14
